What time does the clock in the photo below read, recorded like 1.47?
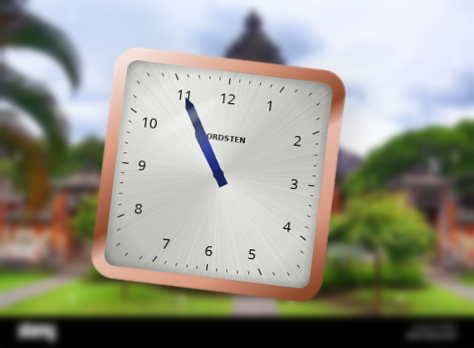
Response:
10.55
